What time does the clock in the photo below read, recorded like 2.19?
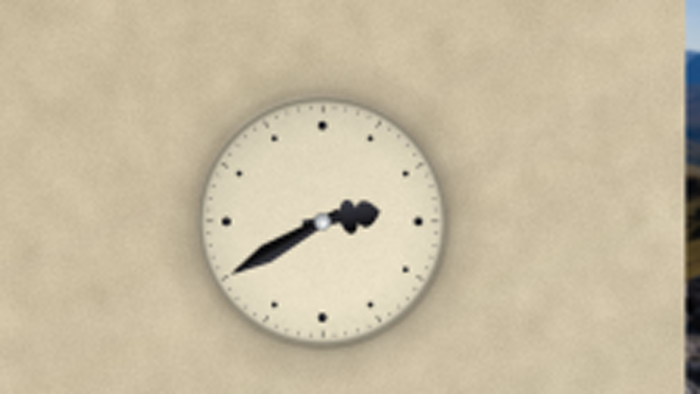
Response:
2.40
